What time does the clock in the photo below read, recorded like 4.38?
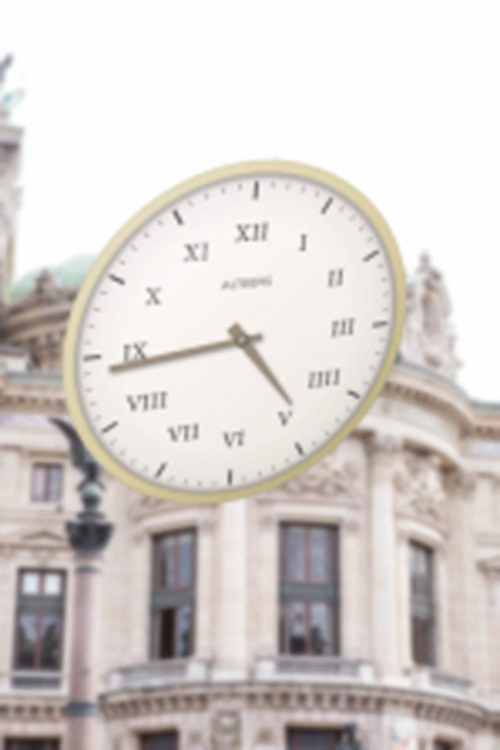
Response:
4.44
